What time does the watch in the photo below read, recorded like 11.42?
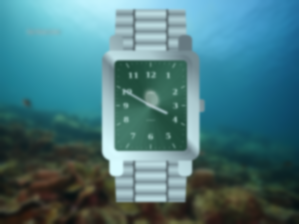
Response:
3.50
